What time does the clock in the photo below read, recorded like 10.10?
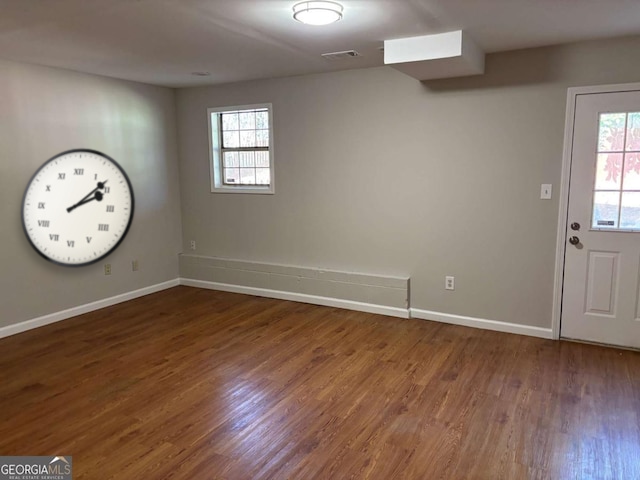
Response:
2.08
